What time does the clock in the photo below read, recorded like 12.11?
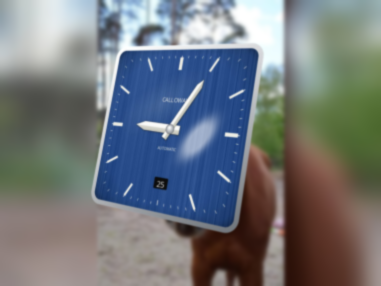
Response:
9.05
